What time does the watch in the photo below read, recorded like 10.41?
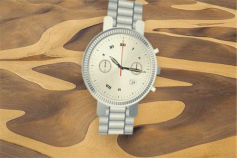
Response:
10.16
